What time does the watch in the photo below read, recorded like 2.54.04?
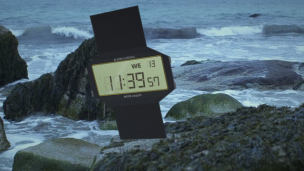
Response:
11.39.57
